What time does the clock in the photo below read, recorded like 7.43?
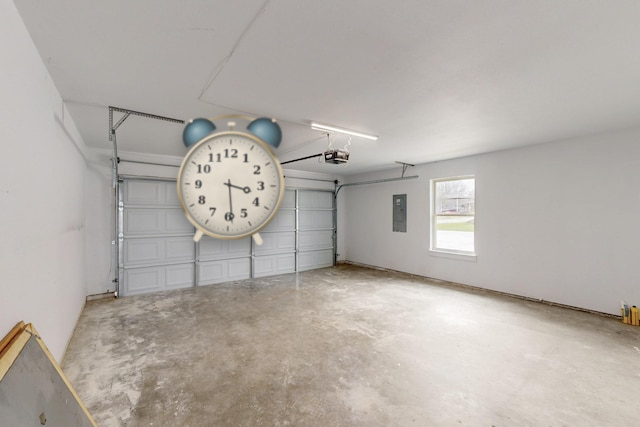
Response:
3.29
